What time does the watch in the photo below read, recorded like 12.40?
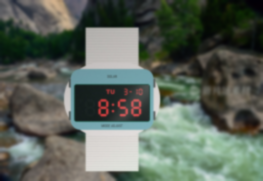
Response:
8.58
